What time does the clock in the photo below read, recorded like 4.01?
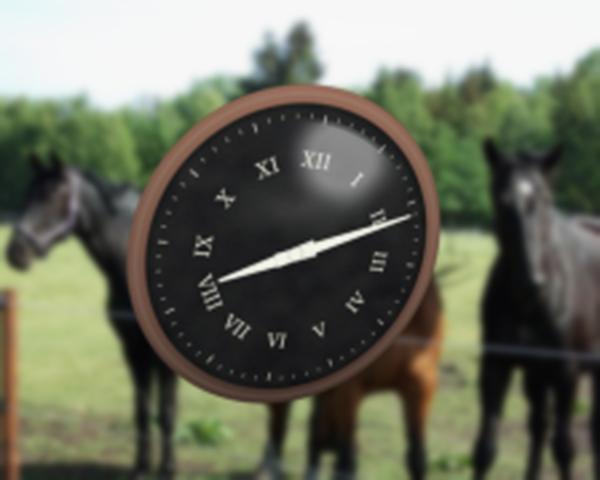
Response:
8.11
